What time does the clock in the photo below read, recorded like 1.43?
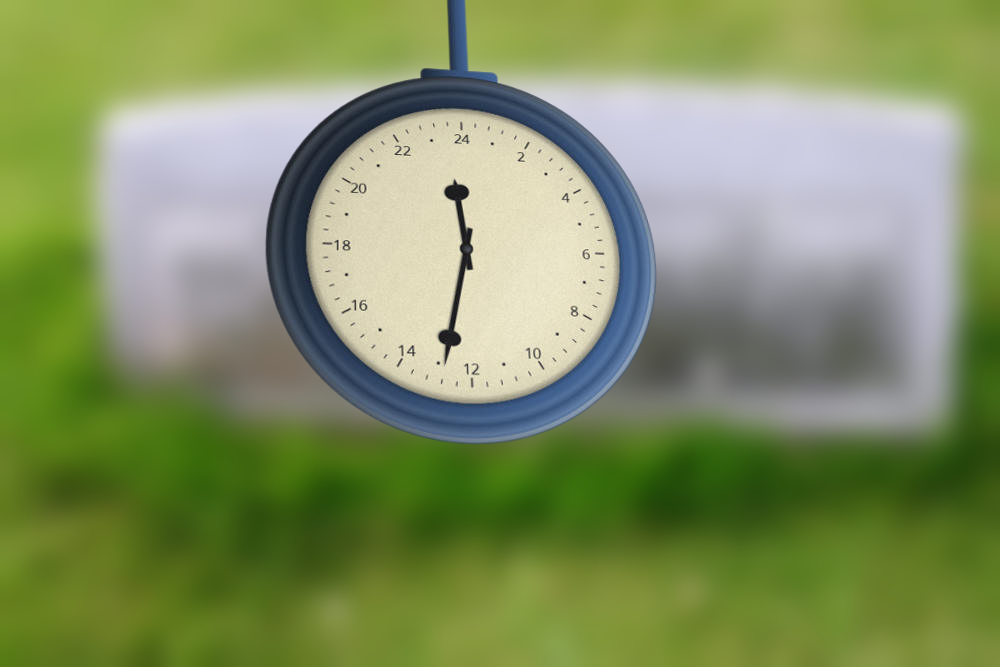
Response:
23.32
